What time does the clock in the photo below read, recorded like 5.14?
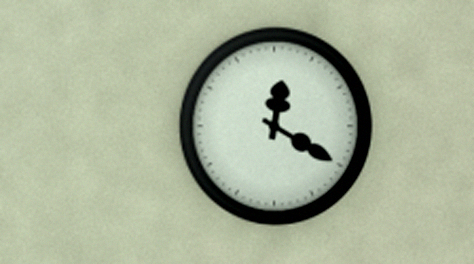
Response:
12.20
